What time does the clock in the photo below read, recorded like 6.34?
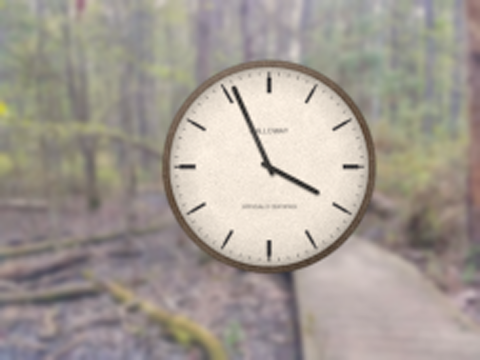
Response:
3.56
